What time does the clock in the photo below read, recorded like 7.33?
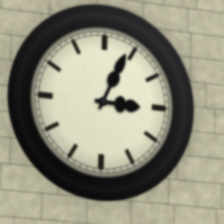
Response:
3.04
